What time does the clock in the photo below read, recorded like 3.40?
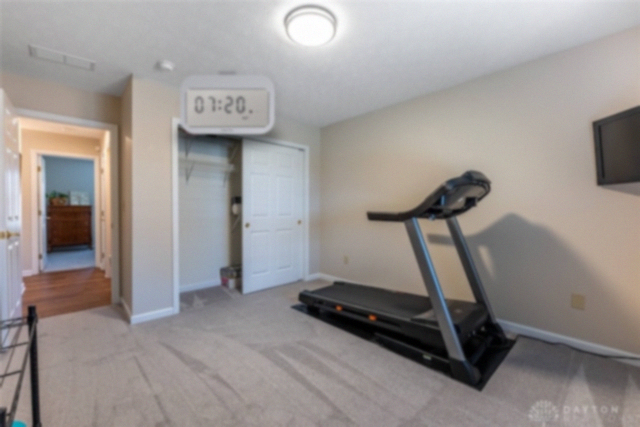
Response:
7.20
